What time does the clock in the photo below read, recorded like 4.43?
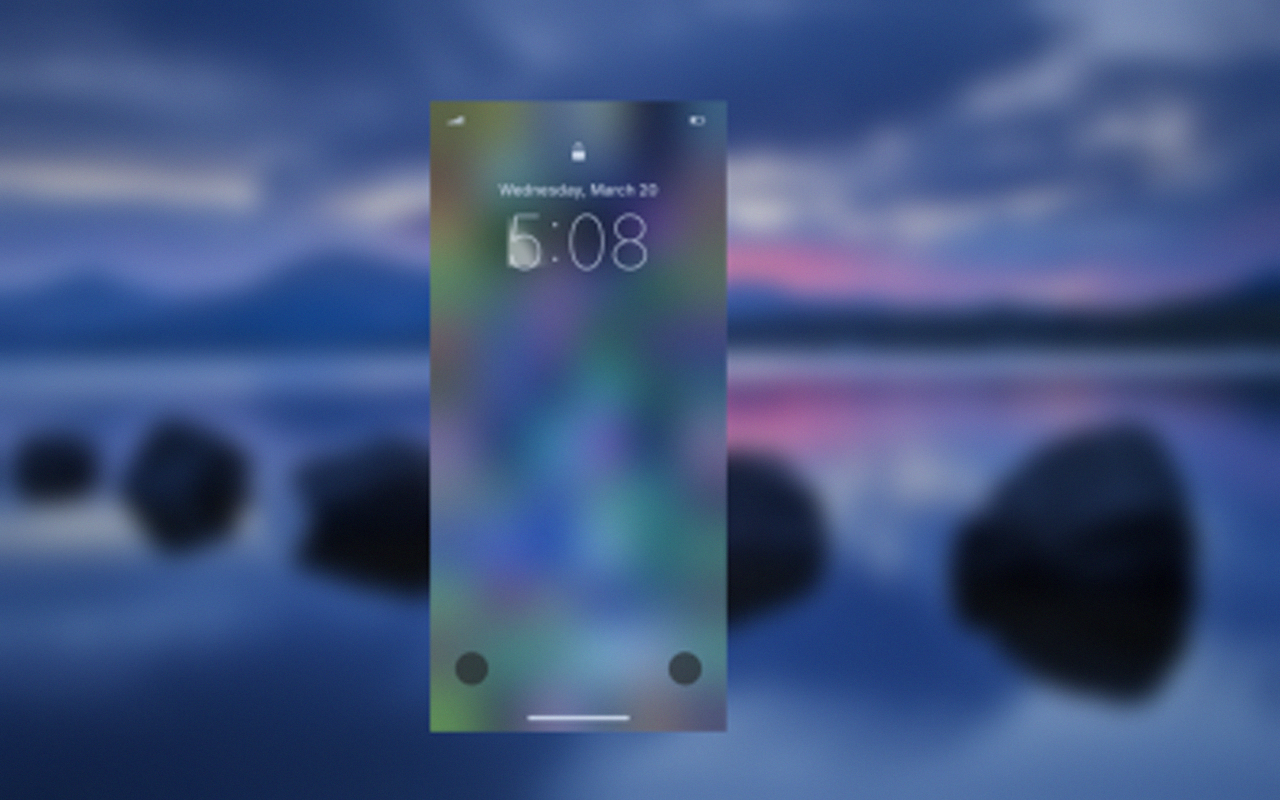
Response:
5.08
